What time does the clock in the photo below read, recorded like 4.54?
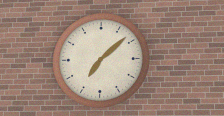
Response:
7.08
